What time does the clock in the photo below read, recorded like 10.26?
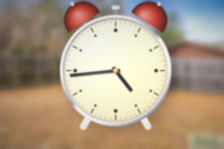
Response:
4.44
